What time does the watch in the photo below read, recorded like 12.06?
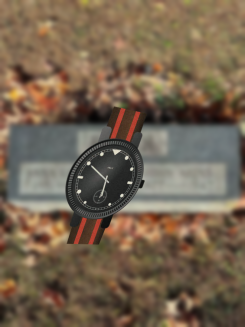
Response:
5.50
